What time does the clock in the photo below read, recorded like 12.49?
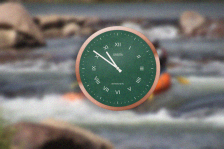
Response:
10.51
